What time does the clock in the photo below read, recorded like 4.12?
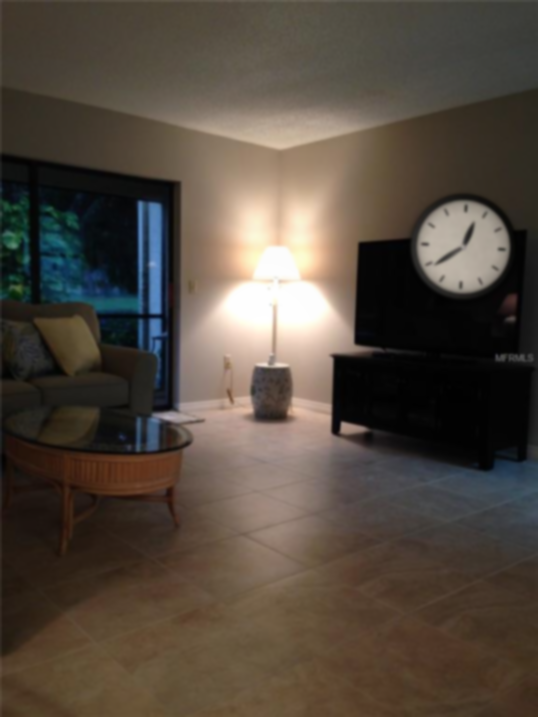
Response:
12.39
